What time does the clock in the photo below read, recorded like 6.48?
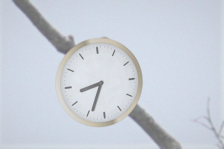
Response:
8.34
